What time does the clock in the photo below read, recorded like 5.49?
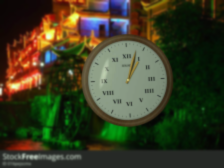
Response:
1.03
